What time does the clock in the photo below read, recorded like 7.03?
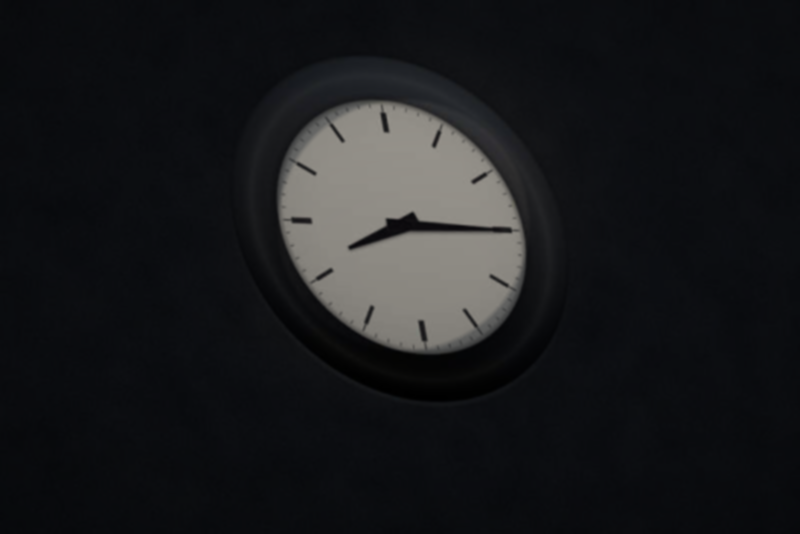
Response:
8.15
